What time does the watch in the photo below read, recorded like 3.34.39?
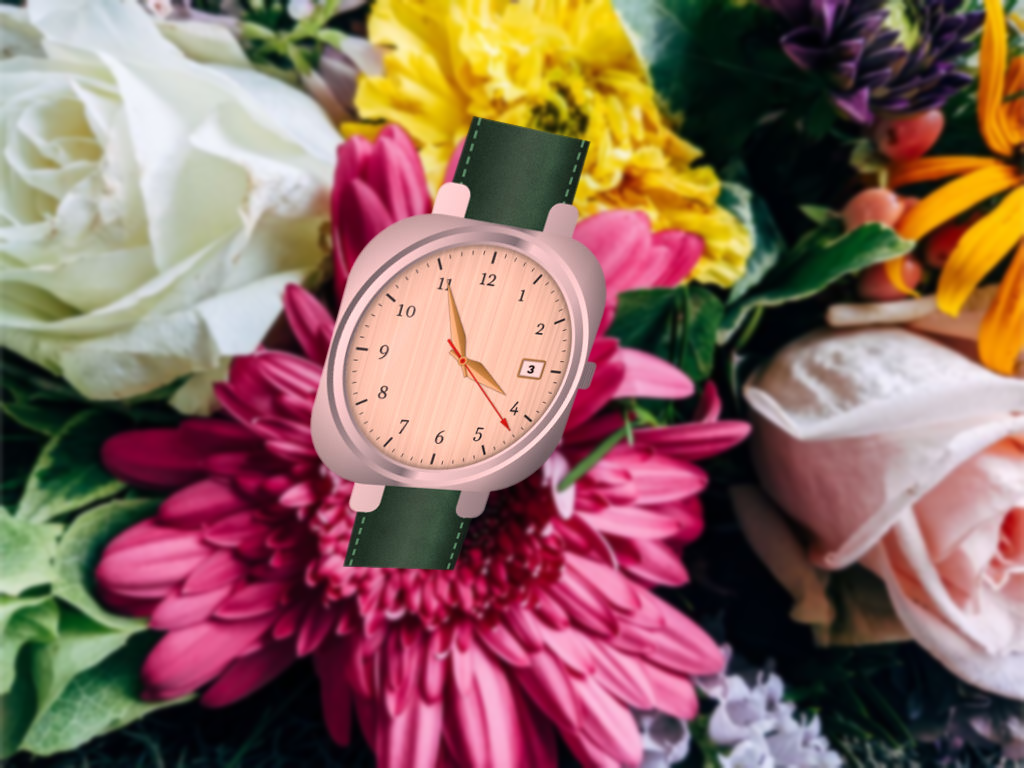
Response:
3.55.22
